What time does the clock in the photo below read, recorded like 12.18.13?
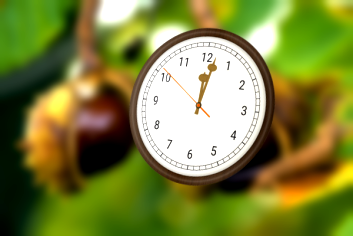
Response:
12.01.51
